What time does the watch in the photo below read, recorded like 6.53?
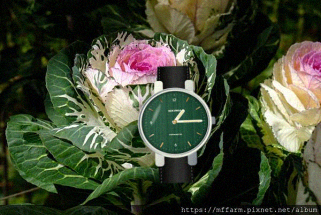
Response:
1.15
